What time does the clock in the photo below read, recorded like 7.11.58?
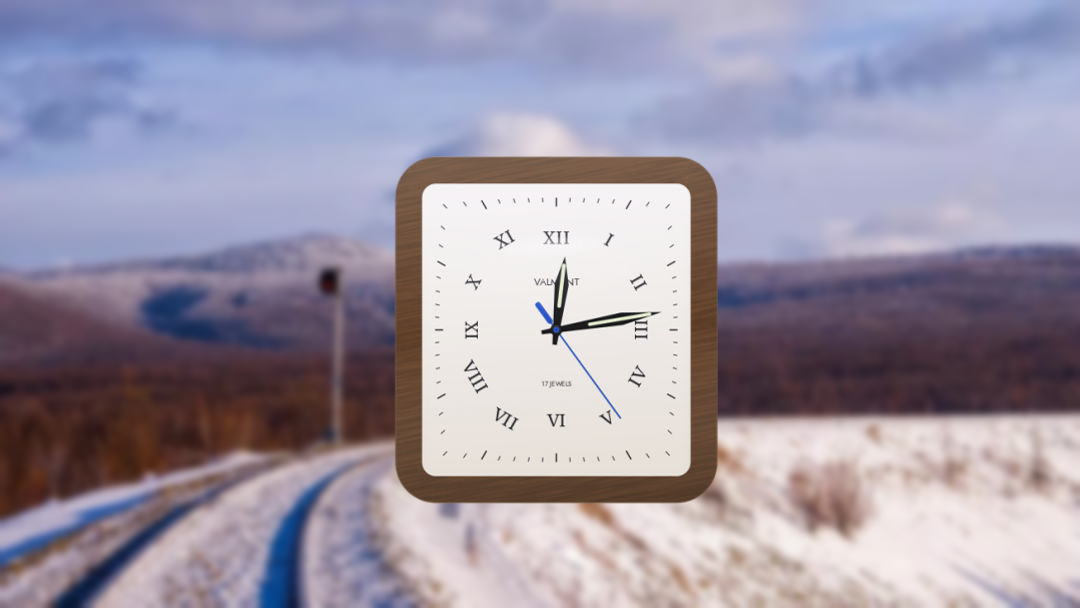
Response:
12.13.24
